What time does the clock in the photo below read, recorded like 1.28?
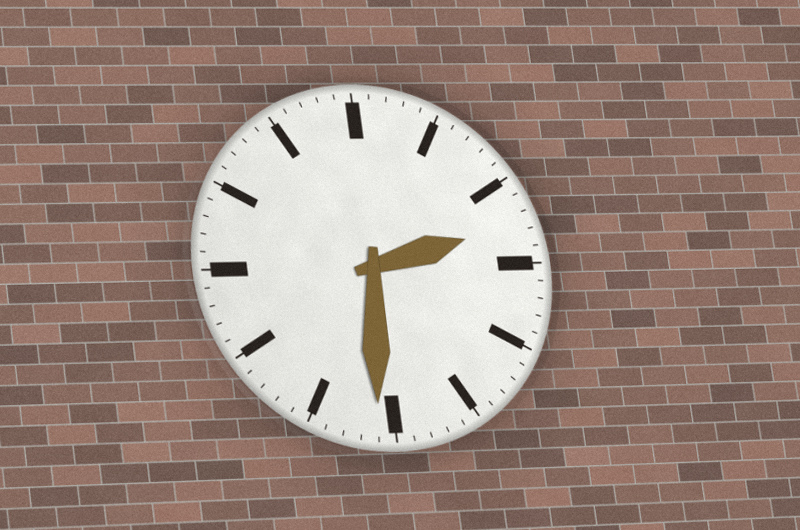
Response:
2.31
